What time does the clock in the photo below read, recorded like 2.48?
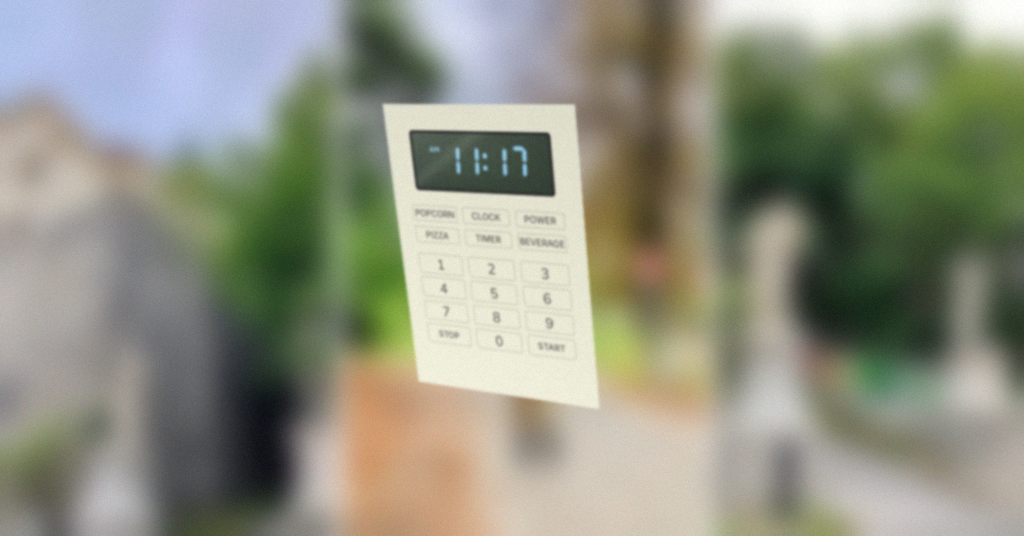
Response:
11.17
